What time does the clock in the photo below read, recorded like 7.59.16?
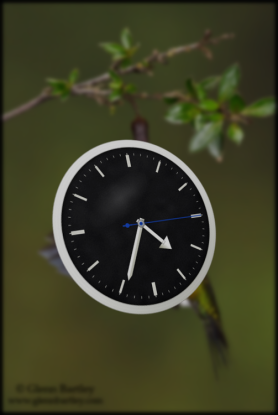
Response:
4.34.15
